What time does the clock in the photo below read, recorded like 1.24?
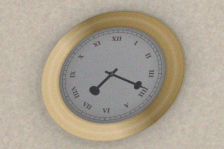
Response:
7.19
